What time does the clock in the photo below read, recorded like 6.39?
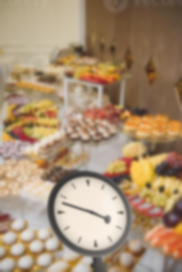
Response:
3.48
